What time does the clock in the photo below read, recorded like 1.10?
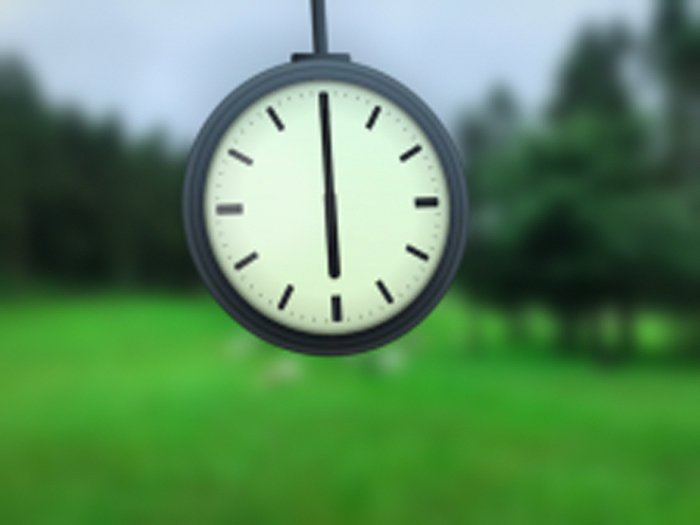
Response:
6.00
